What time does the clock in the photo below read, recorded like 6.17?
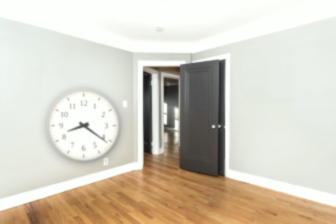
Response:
8.21
